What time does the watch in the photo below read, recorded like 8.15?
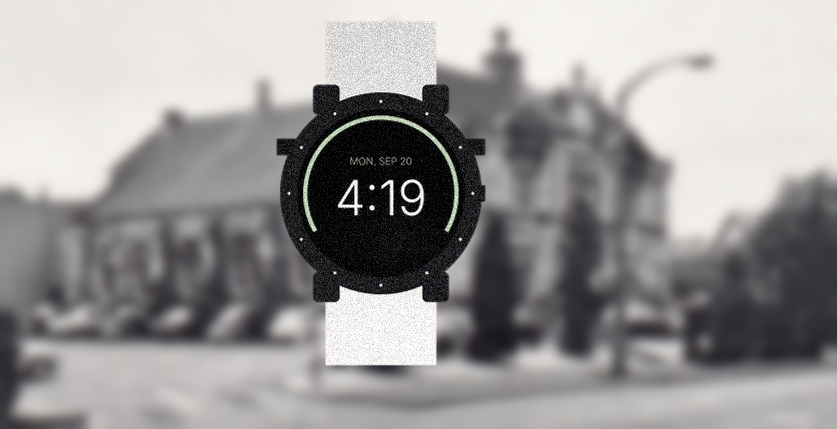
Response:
4.19
